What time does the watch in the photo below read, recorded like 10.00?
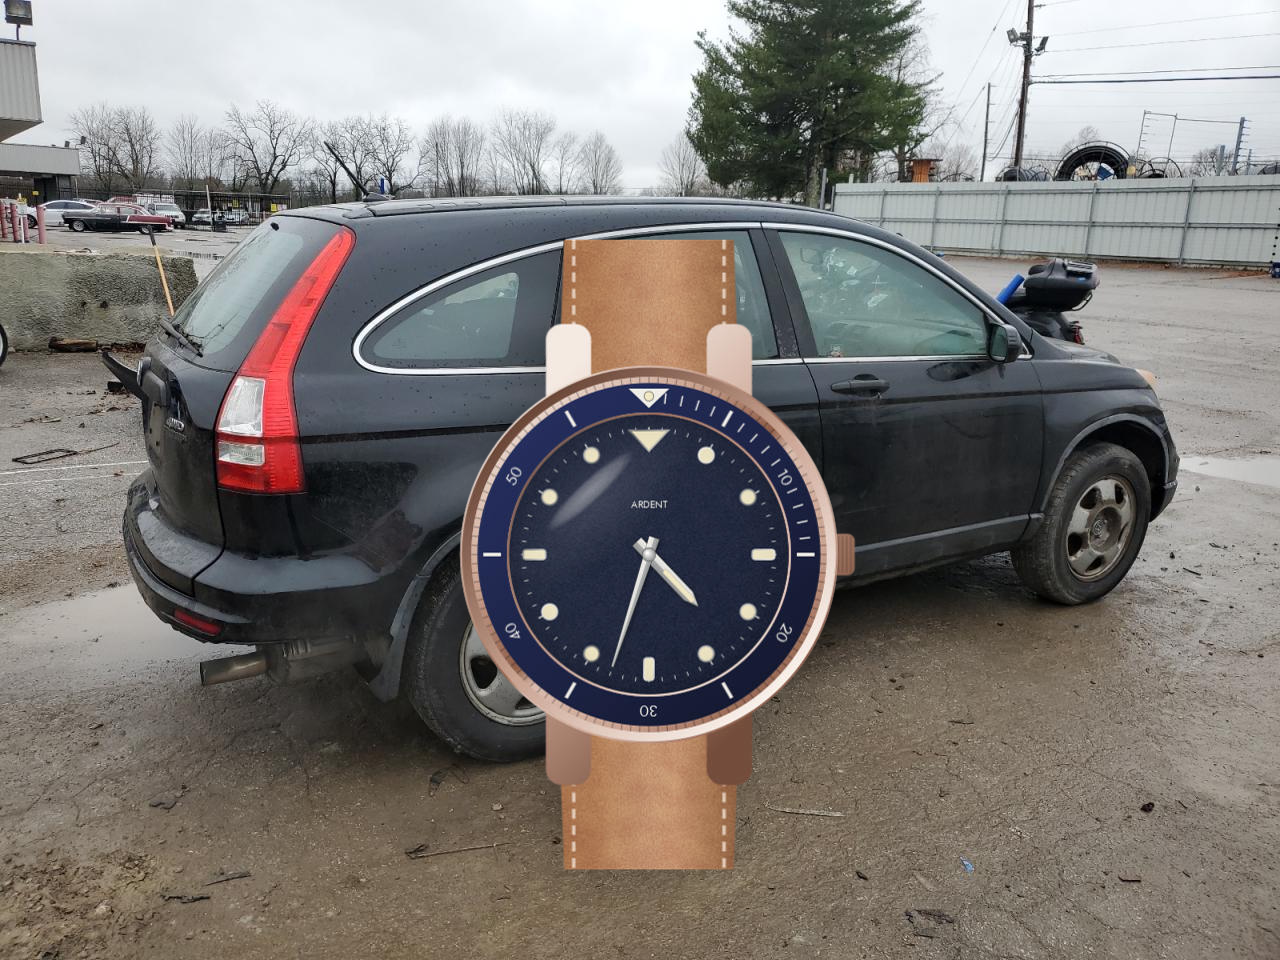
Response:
4.33
